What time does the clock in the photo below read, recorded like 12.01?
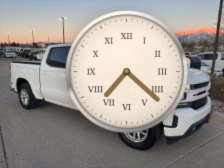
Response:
7.22
